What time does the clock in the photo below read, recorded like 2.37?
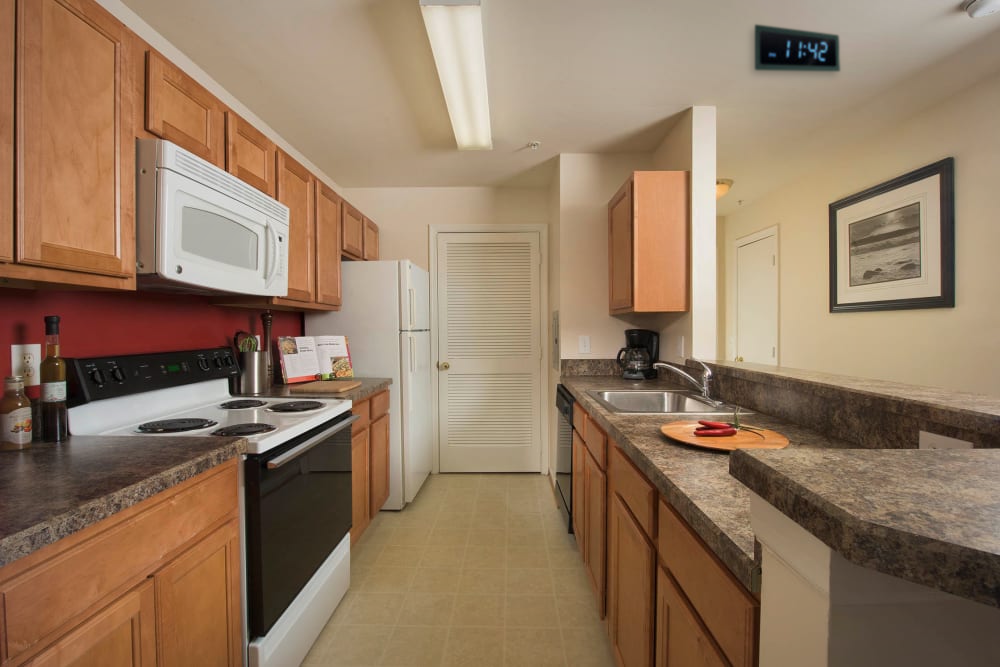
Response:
11.42
